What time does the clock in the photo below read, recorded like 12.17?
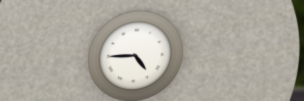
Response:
4.45
